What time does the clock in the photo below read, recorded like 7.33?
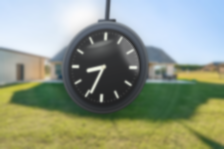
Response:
8.34
